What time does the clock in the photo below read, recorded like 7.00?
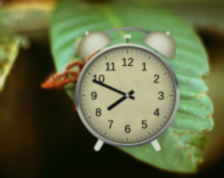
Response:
7.49
